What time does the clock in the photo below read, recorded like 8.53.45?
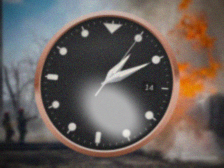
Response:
1.10.05
